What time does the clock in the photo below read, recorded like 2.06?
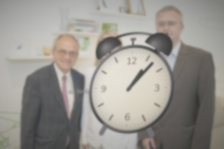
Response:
1.07
